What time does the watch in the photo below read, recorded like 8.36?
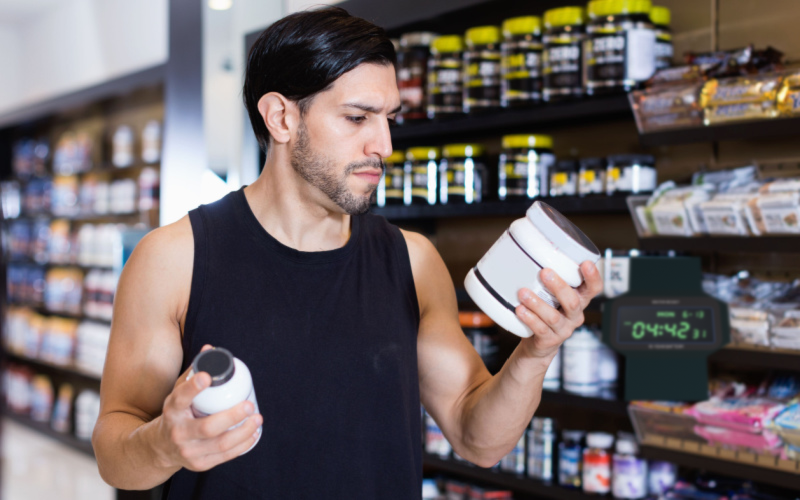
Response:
4.42
